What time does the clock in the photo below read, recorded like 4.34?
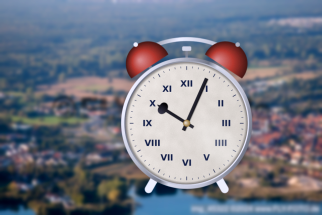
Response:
10.04
